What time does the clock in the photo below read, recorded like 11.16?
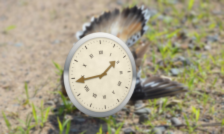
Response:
1.44
